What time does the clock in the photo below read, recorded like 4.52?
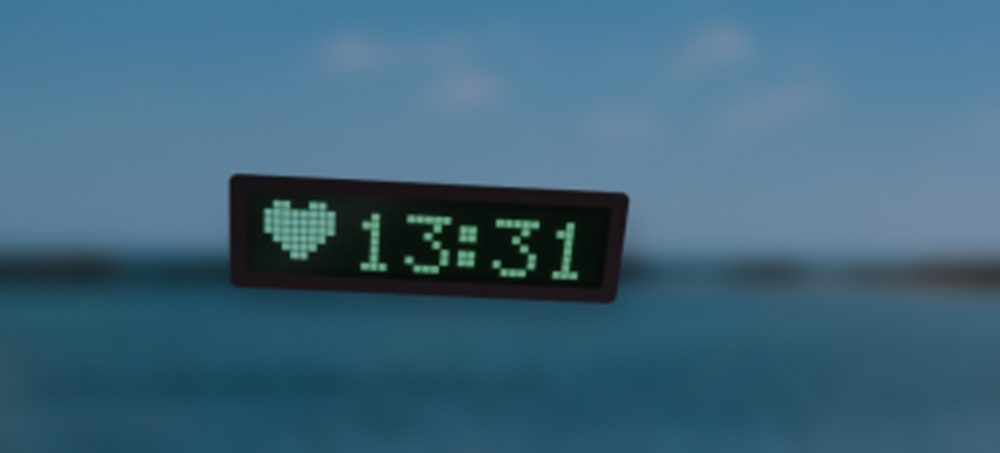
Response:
13.31
